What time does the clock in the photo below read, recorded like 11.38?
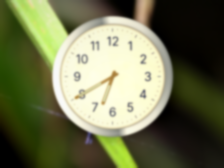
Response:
6.40
